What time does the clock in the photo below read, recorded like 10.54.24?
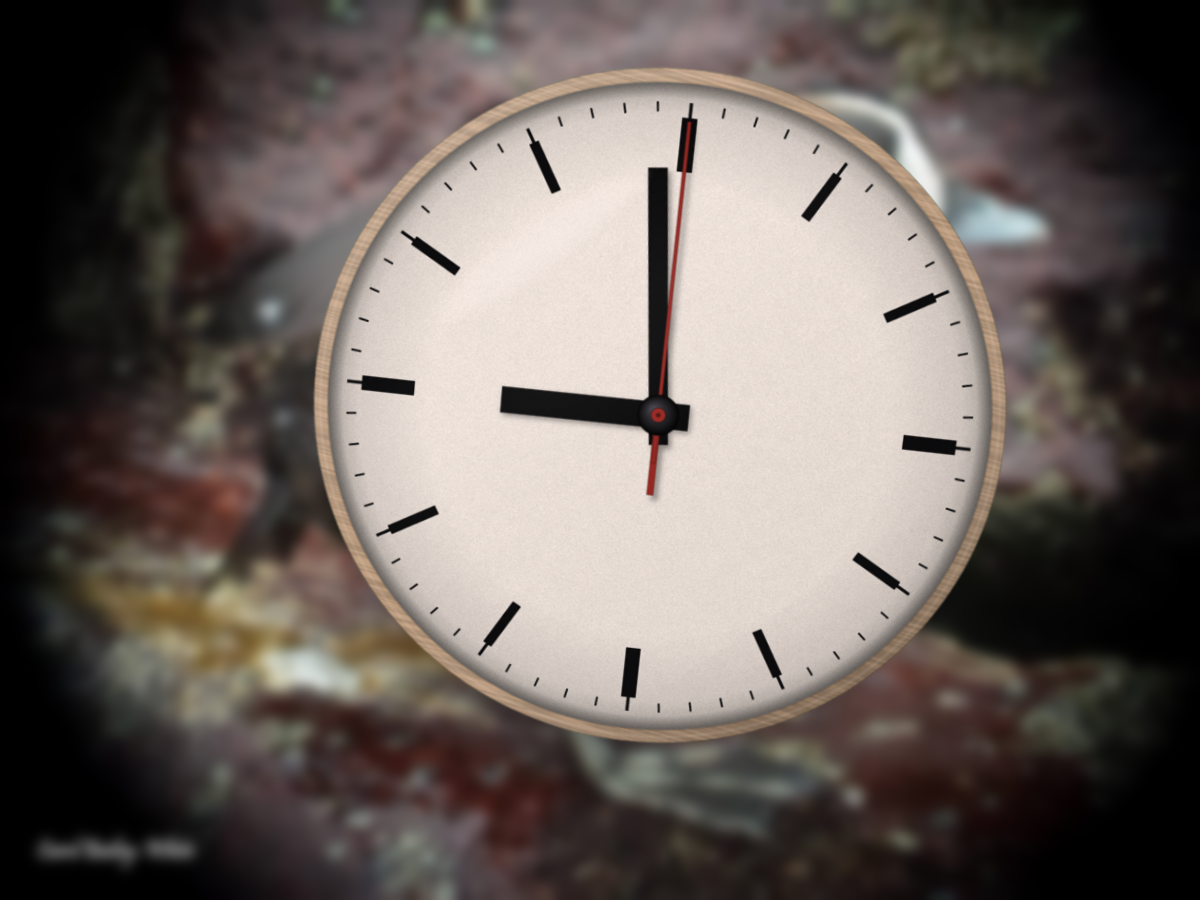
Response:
8.59.00
